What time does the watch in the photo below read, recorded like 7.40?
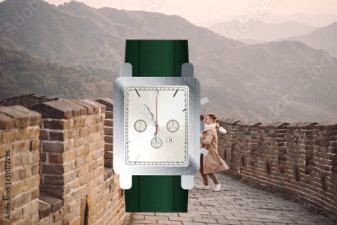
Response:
5.55
